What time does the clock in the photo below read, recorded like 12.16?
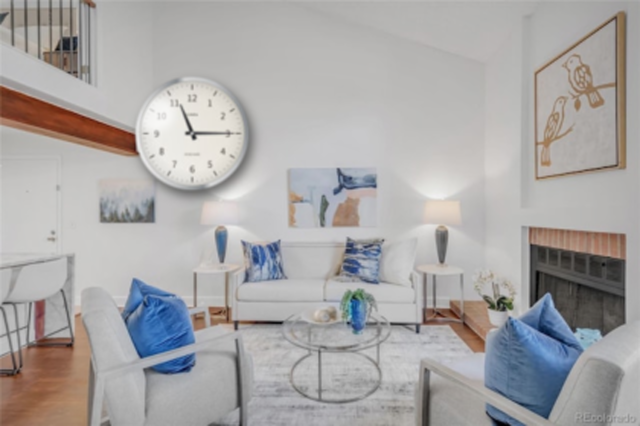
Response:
11.15
